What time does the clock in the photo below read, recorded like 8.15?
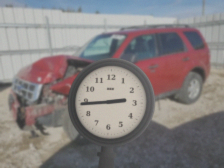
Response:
2.44
